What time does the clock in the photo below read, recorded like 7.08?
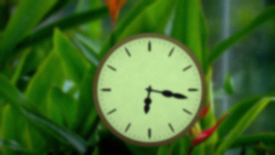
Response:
6.17
